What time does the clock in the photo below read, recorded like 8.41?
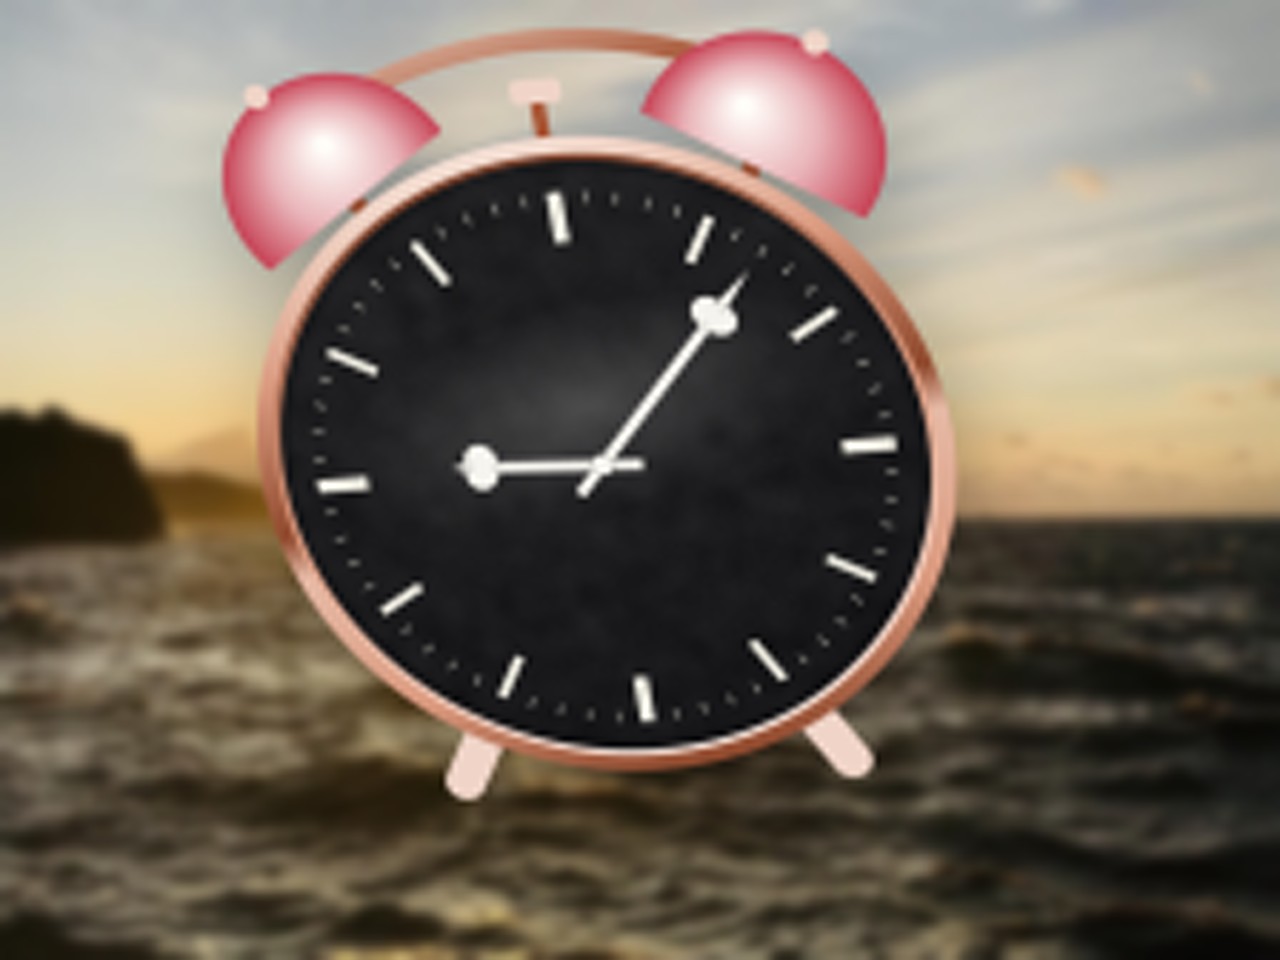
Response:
9.07
